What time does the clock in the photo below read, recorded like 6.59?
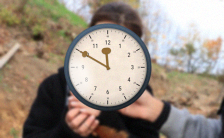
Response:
11.50
